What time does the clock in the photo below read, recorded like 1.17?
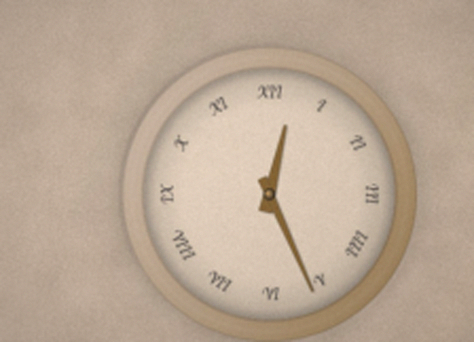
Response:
12.26
